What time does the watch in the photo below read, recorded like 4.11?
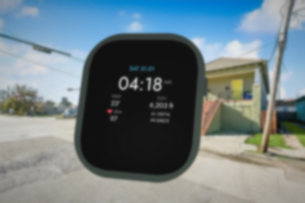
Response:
4.18
